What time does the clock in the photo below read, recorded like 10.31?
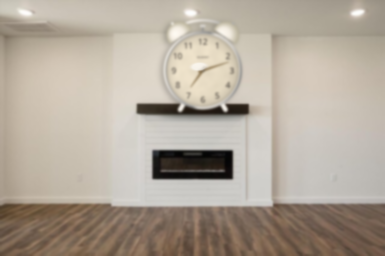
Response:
7.12
